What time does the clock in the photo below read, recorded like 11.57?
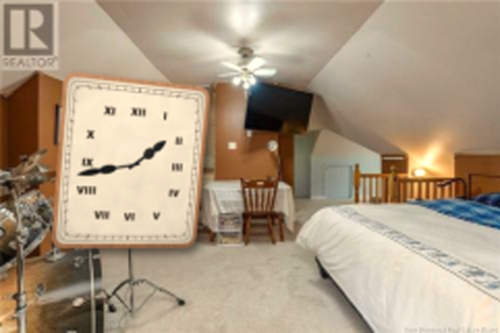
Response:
1.43
